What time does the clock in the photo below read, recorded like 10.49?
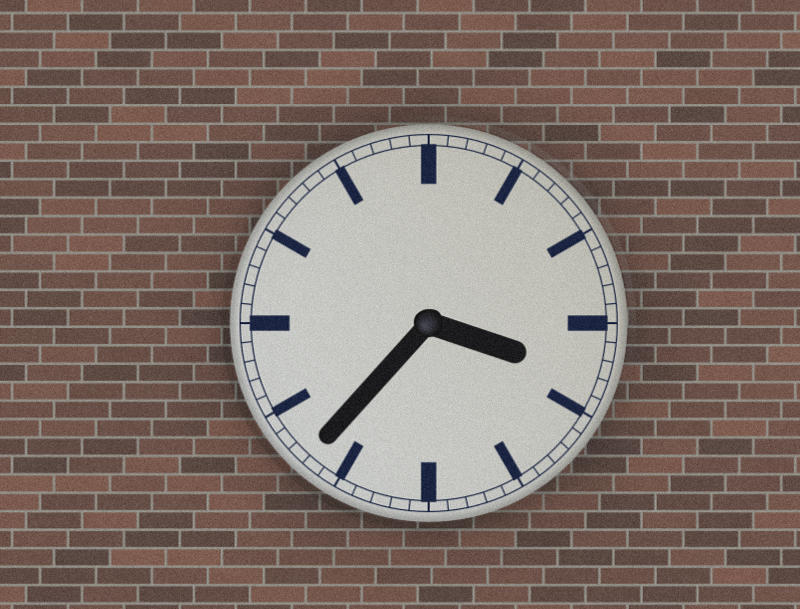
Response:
3.37
